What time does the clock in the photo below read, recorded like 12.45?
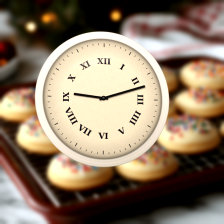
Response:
9.12
